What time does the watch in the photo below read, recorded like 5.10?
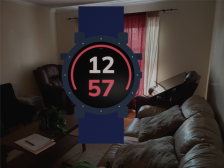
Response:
12.57
